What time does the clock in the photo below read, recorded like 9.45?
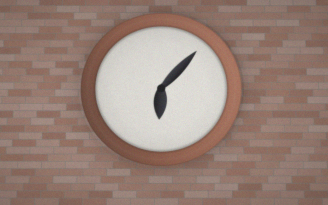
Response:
6.07
